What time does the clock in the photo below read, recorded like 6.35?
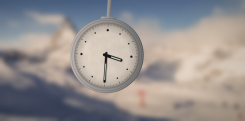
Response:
3.30
